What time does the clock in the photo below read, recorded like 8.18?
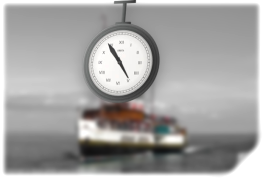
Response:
4.54
